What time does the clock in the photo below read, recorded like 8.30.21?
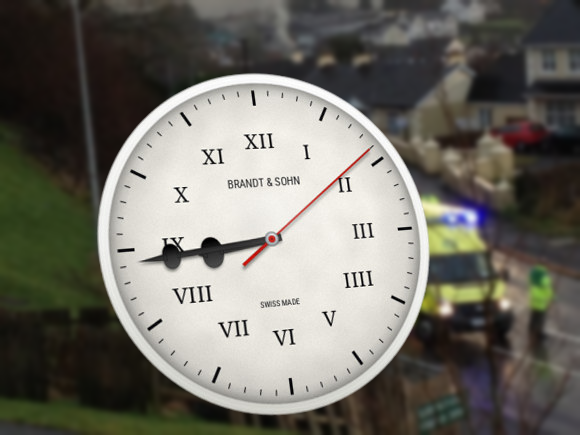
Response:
8.44.09
